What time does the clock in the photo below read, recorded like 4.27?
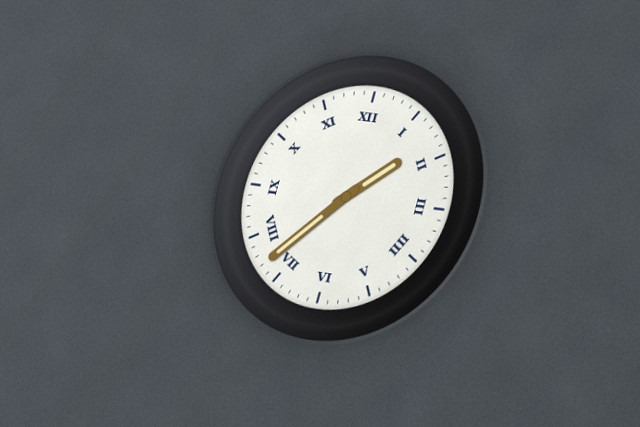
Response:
1.37
